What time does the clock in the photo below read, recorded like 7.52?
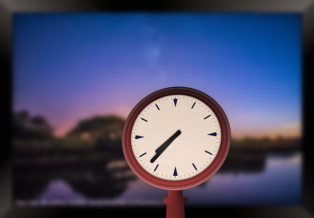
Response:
7.37
